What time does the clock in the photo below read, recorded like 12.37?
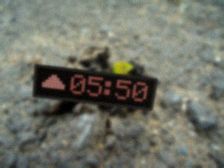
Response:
5.50
